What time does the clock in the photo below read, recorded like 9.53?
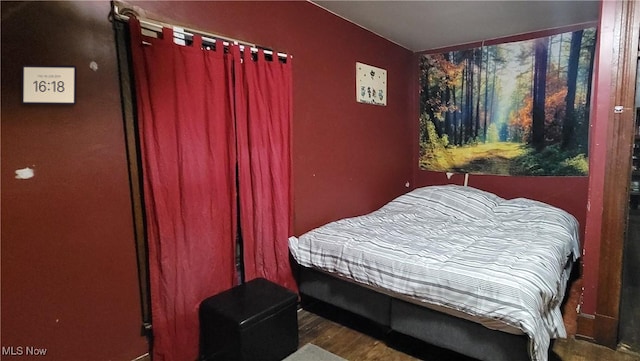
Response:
16.18
